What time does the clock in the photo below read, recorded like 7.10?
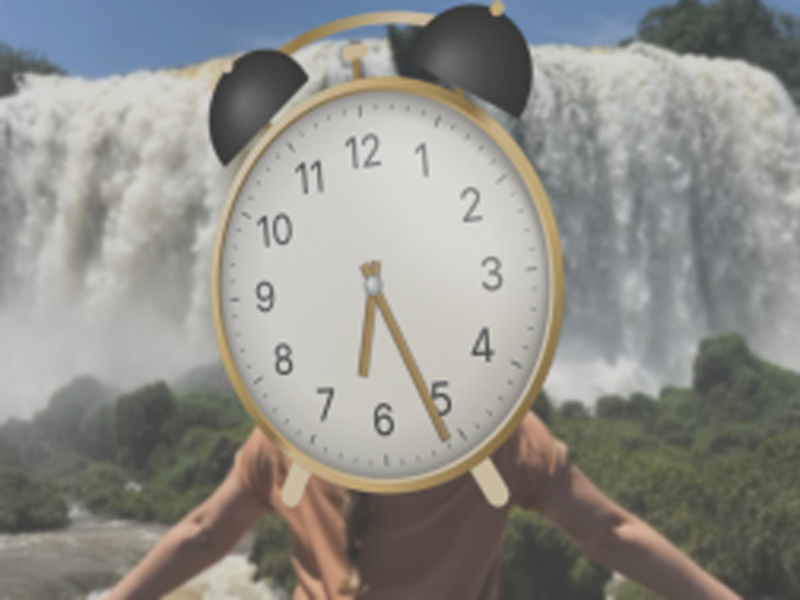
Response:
6.26
